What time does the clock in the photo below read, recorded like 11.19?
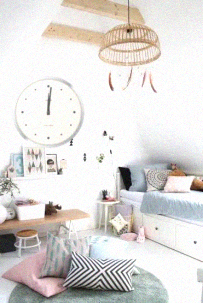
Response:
12.01
